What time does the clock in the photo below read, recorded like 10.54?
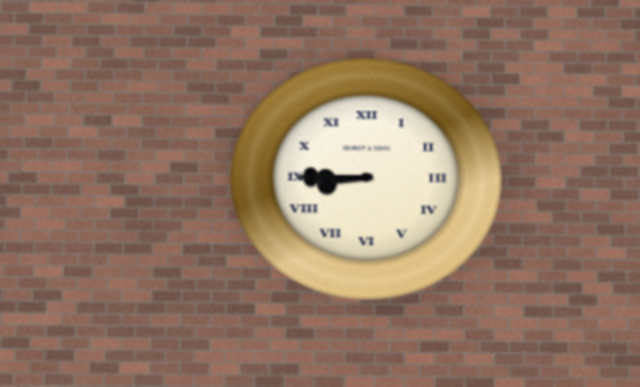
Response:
8.45
